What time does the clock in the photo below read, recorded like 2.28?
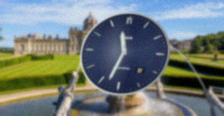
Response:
11.33
